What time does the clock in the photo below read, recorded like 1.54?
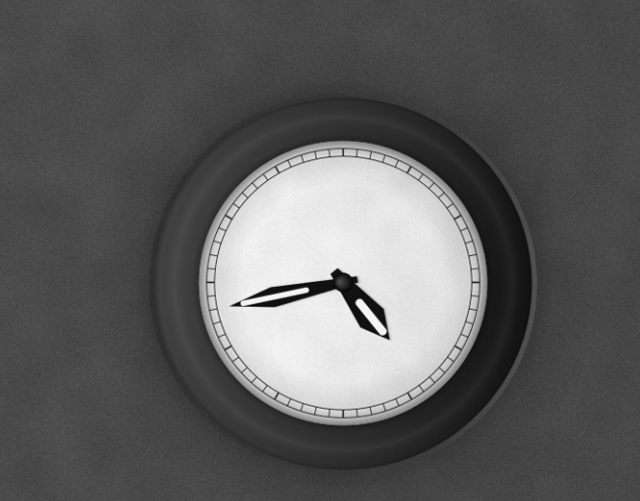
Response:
4.43
